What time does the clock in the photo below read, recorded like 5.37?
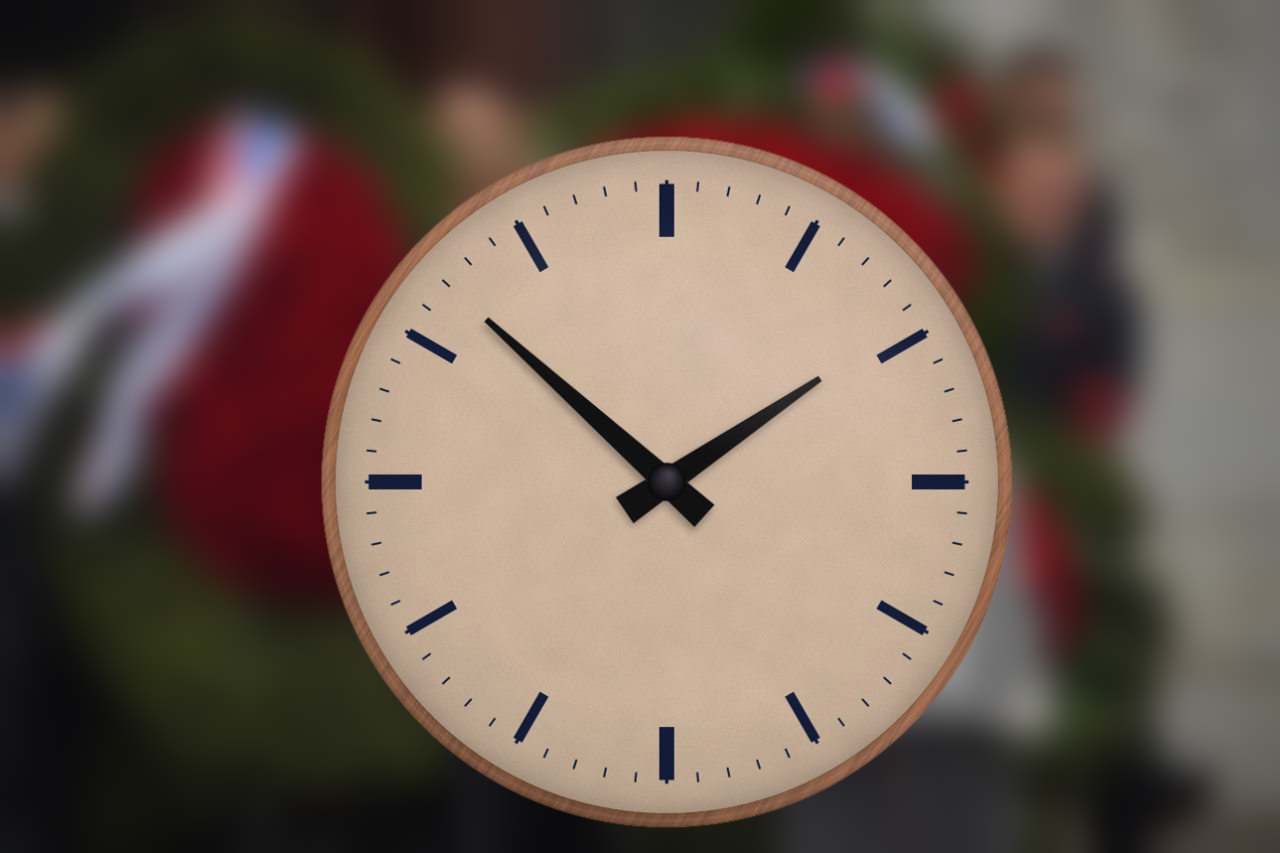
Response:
1.52
